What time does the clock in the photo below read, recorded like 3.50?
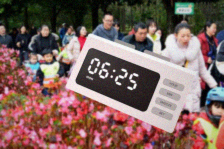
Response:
6.25
